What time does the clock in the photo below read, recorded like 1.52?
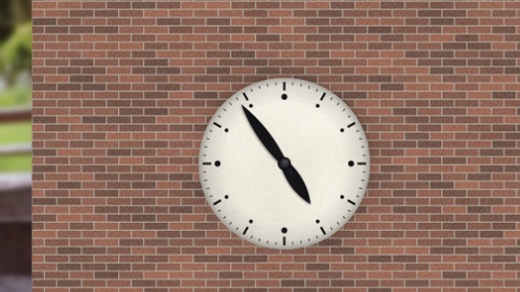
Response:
4.54
